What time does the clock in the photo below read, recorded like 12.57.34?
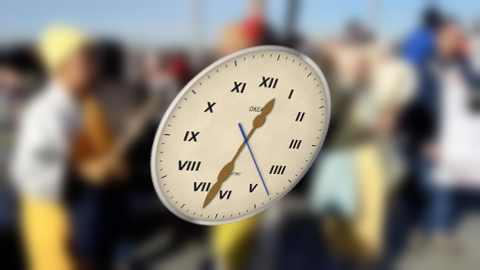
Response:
12.32.23
